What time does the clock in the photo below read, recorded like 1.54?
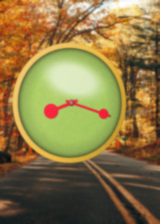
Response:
8.18
